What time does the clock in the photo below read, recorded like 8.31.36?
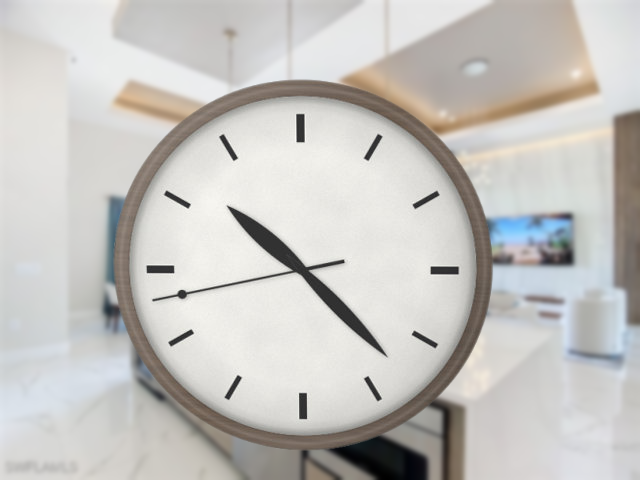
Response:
10.22.43
